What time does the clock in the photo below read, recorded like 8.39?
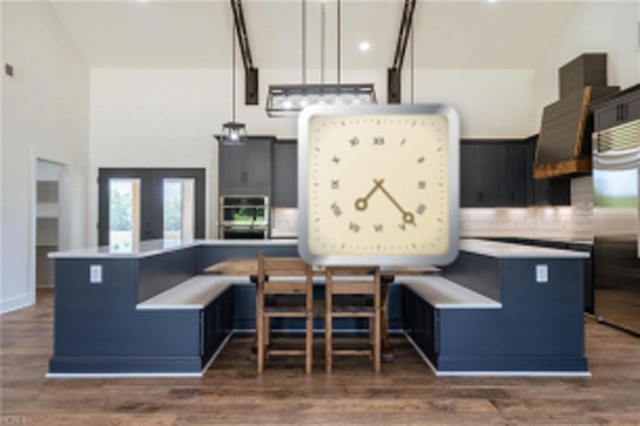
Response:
7.23
